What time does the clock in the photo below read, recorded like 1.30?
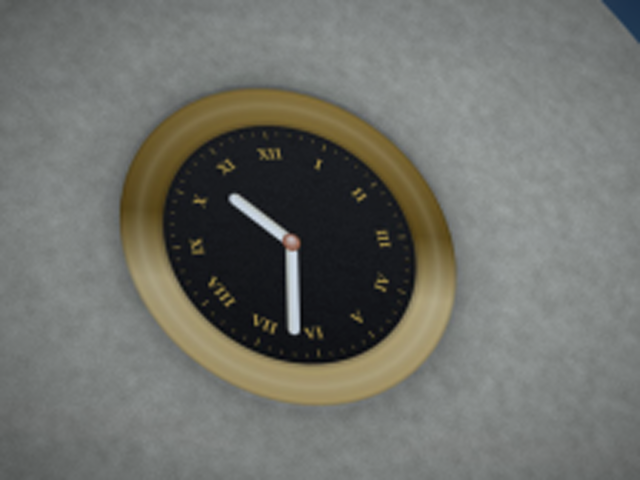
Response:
10.32
